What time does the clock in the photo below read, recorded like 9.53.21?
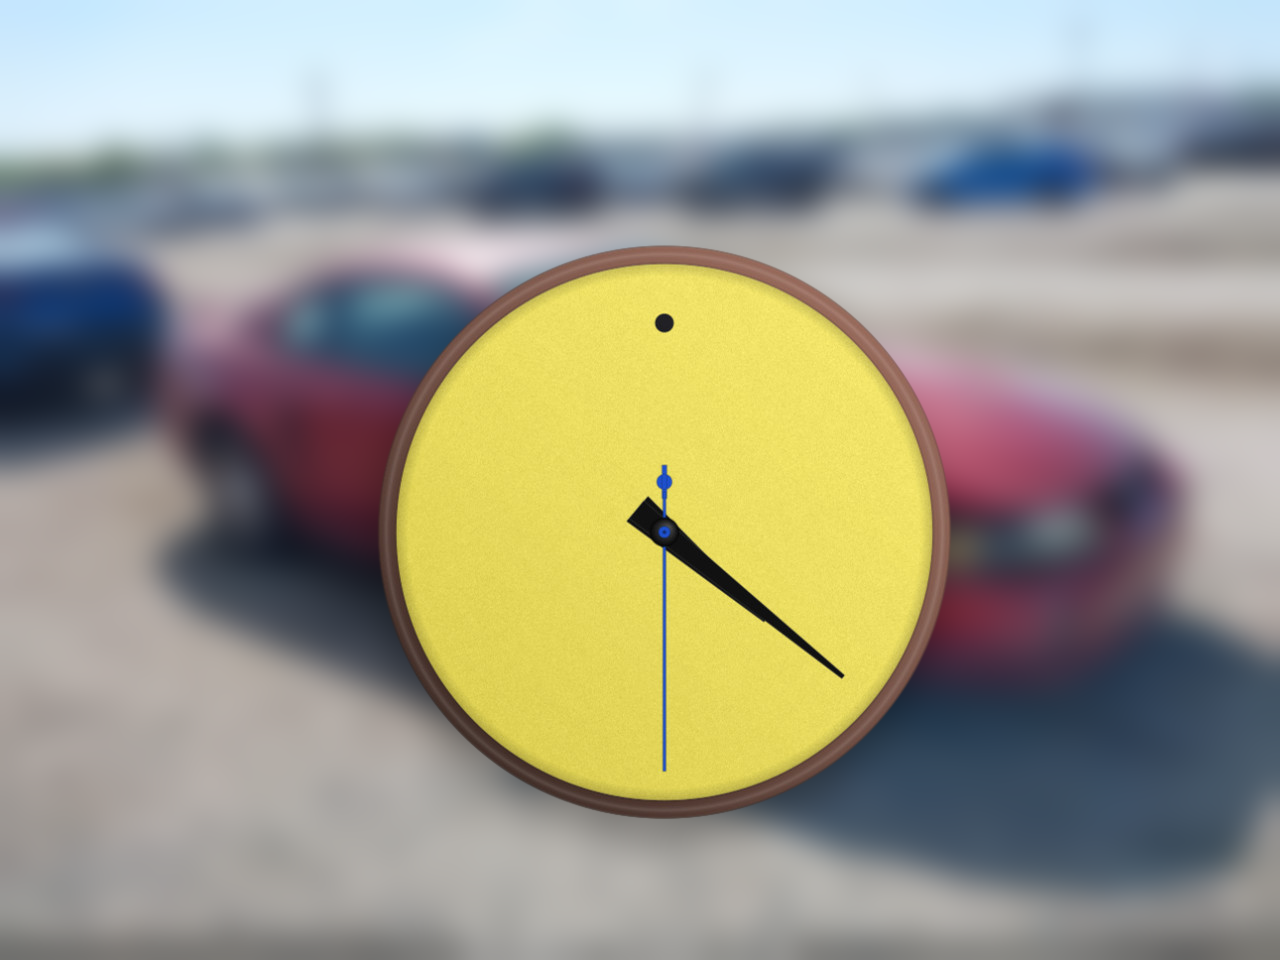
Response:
4.21.30
